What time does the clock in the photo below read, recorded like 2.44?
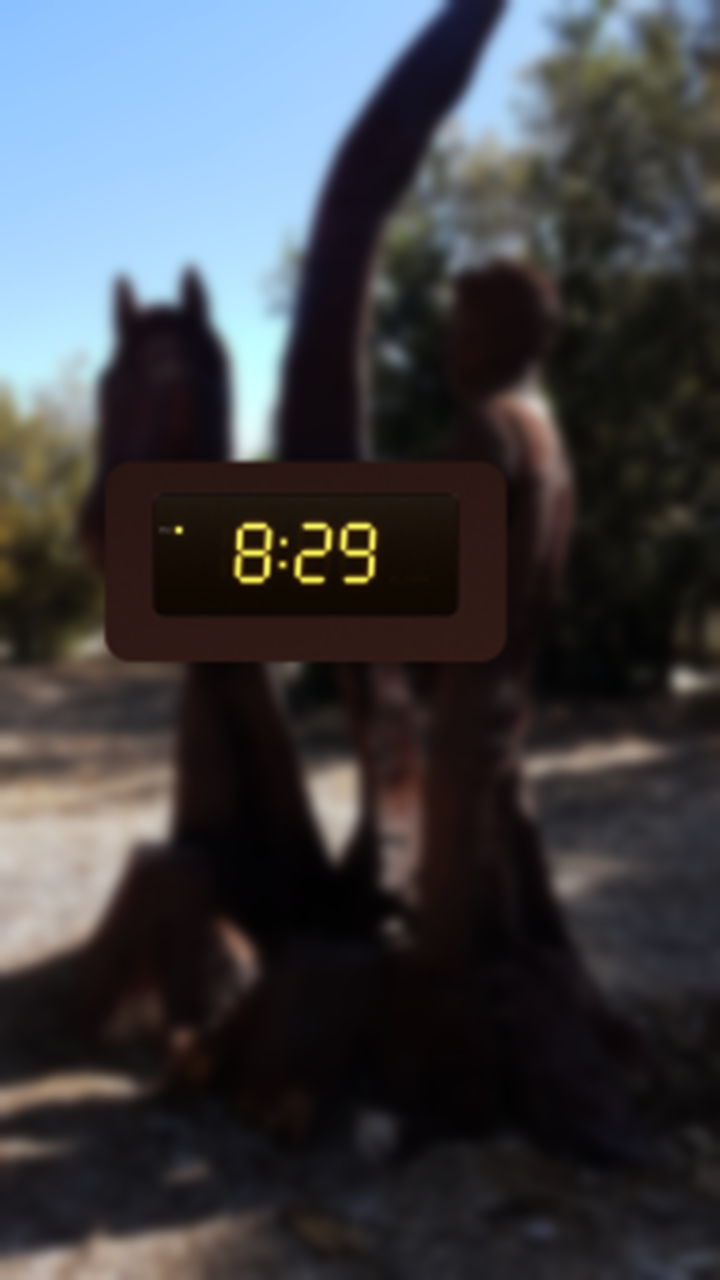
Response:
8.29
